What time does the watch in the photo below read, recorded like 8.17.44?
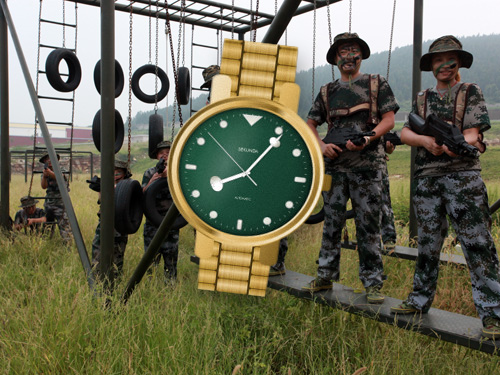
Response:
8.05.52
